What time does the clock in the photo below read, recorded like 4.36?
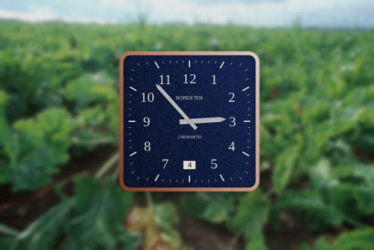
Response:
2.53
